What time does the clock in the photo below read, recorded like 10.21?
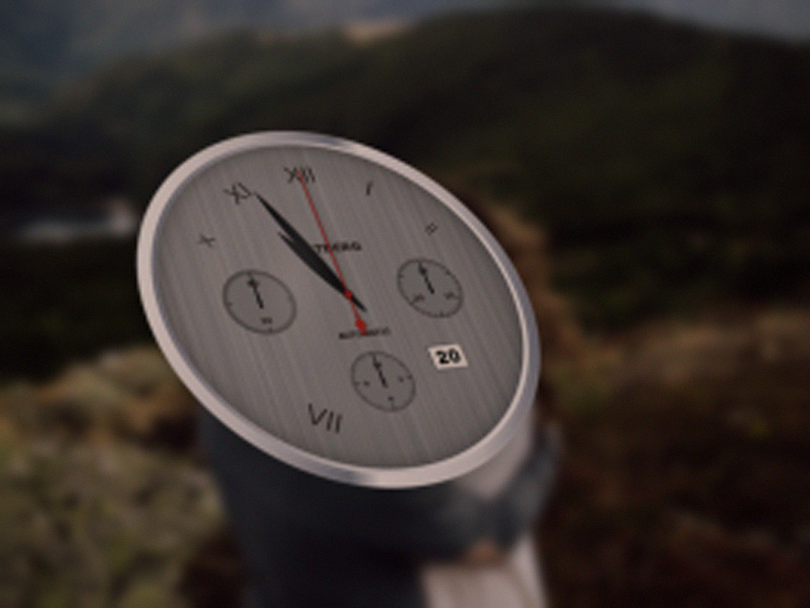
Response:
10.56
